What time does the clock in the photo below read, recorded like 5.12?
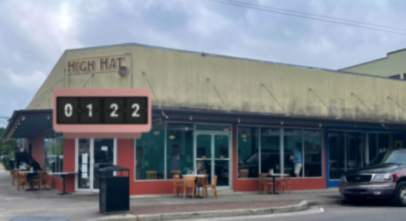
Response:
1.22
